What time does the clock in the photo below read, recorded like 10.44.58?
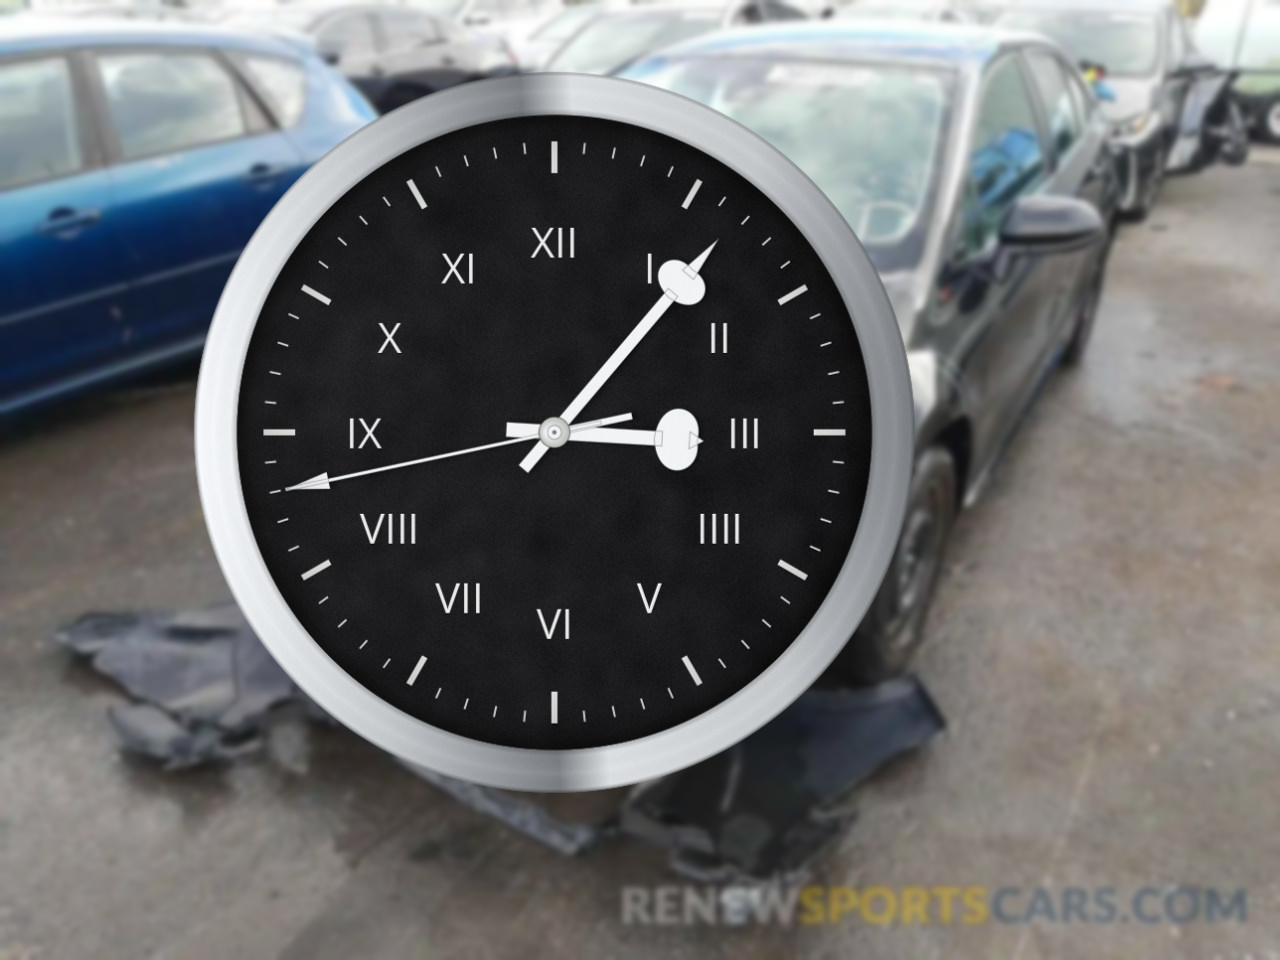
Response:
3.06.43
